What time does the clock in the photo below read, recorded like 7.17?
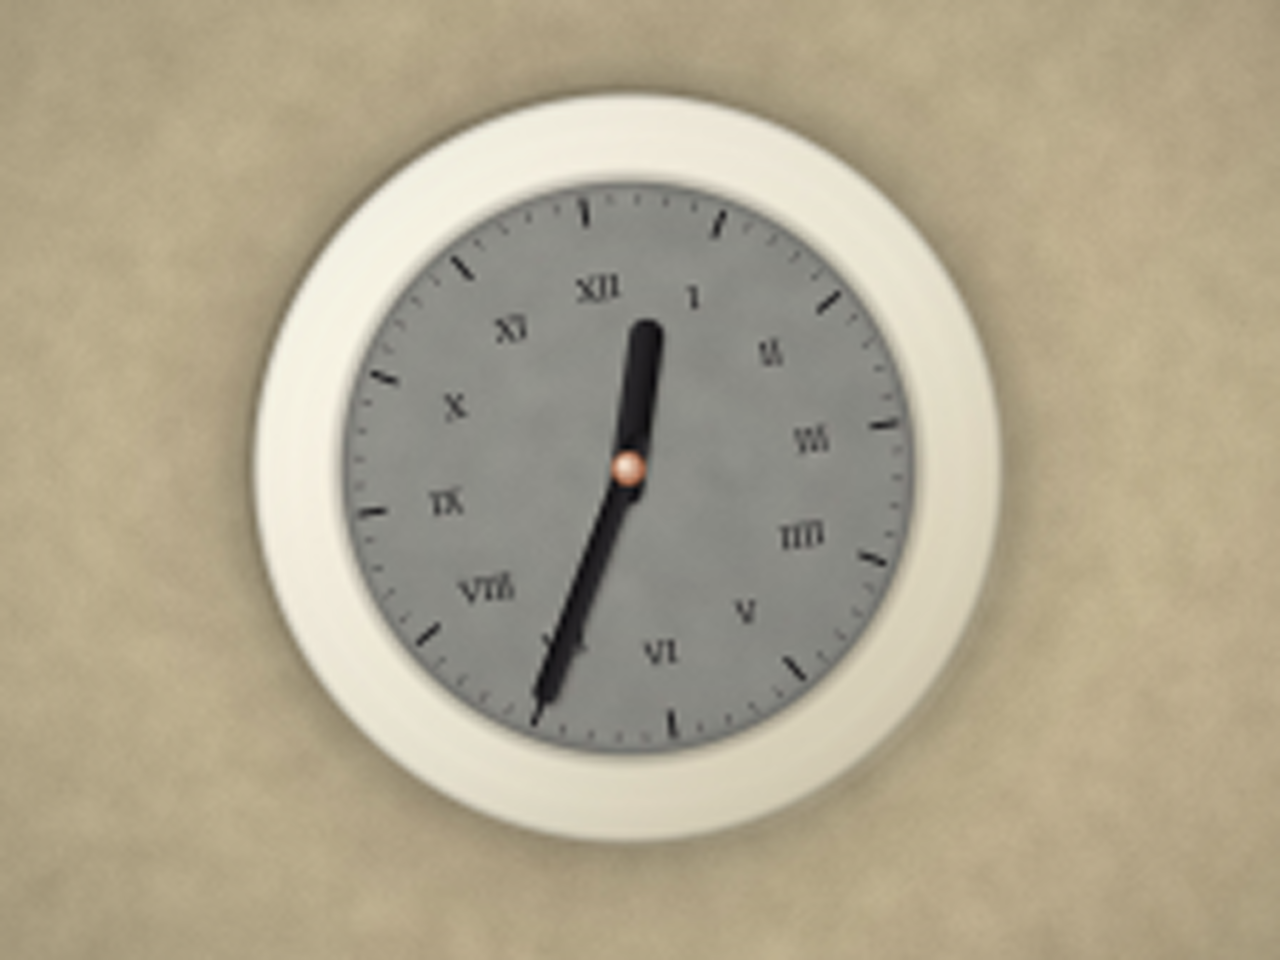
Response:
12.35
